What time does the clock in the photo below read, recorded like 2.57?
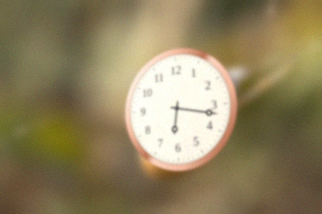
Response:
6.17
